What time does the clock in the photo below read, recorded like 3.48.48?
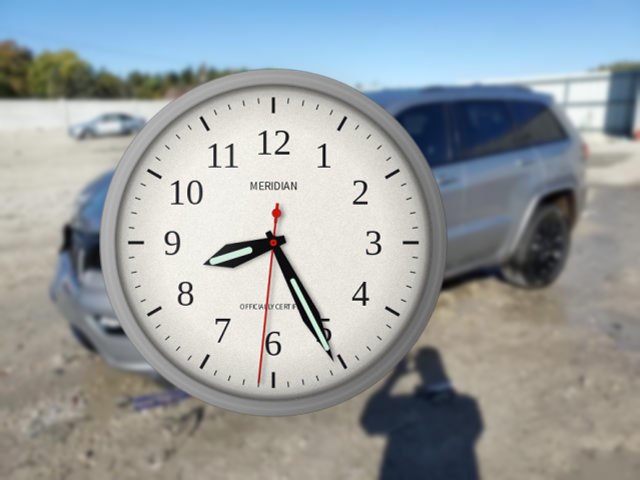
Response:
8.25.31
